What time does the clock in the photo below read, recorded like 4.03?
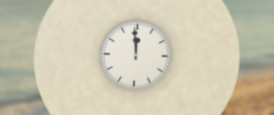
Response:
11.59
